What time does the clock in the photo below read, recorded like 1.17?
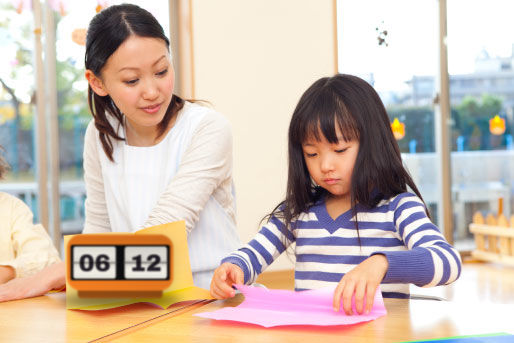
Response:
6.12
